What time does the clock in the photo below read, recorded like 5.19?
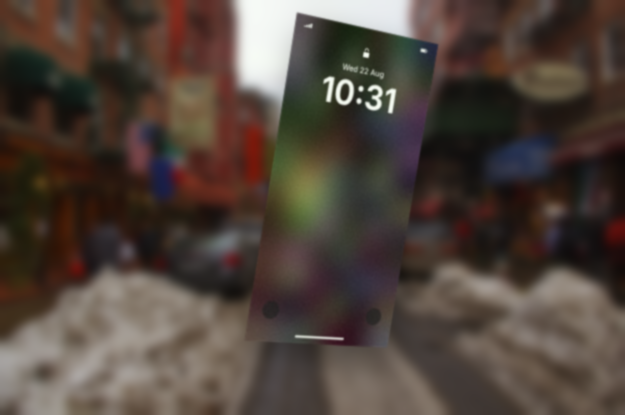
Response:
10.31
